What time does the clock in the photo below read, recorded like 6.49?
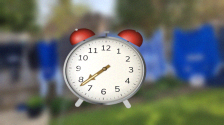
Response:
7.38
